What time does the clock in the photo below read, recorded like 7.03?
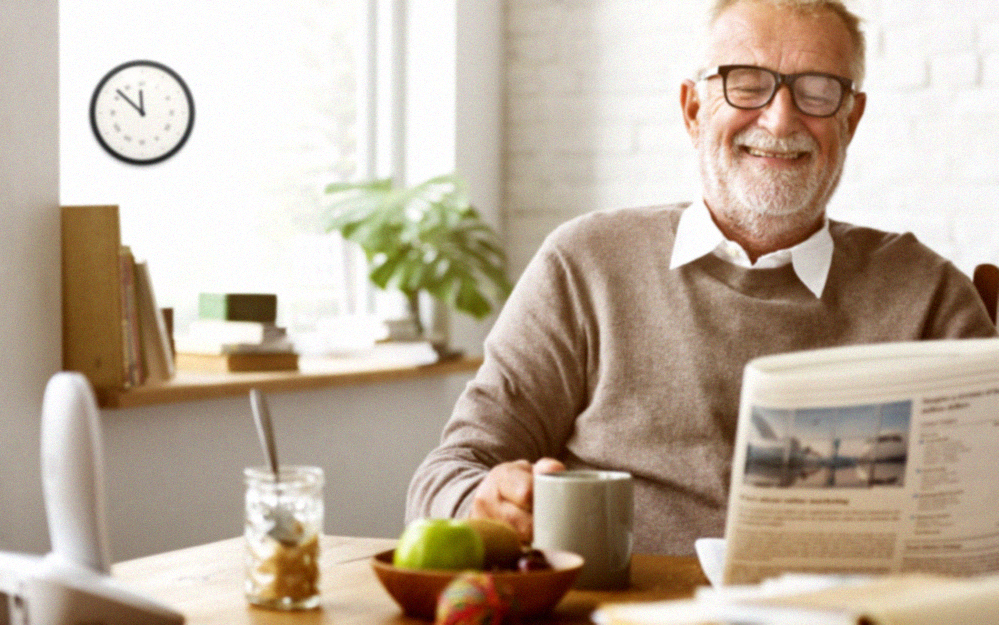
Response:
11.52
